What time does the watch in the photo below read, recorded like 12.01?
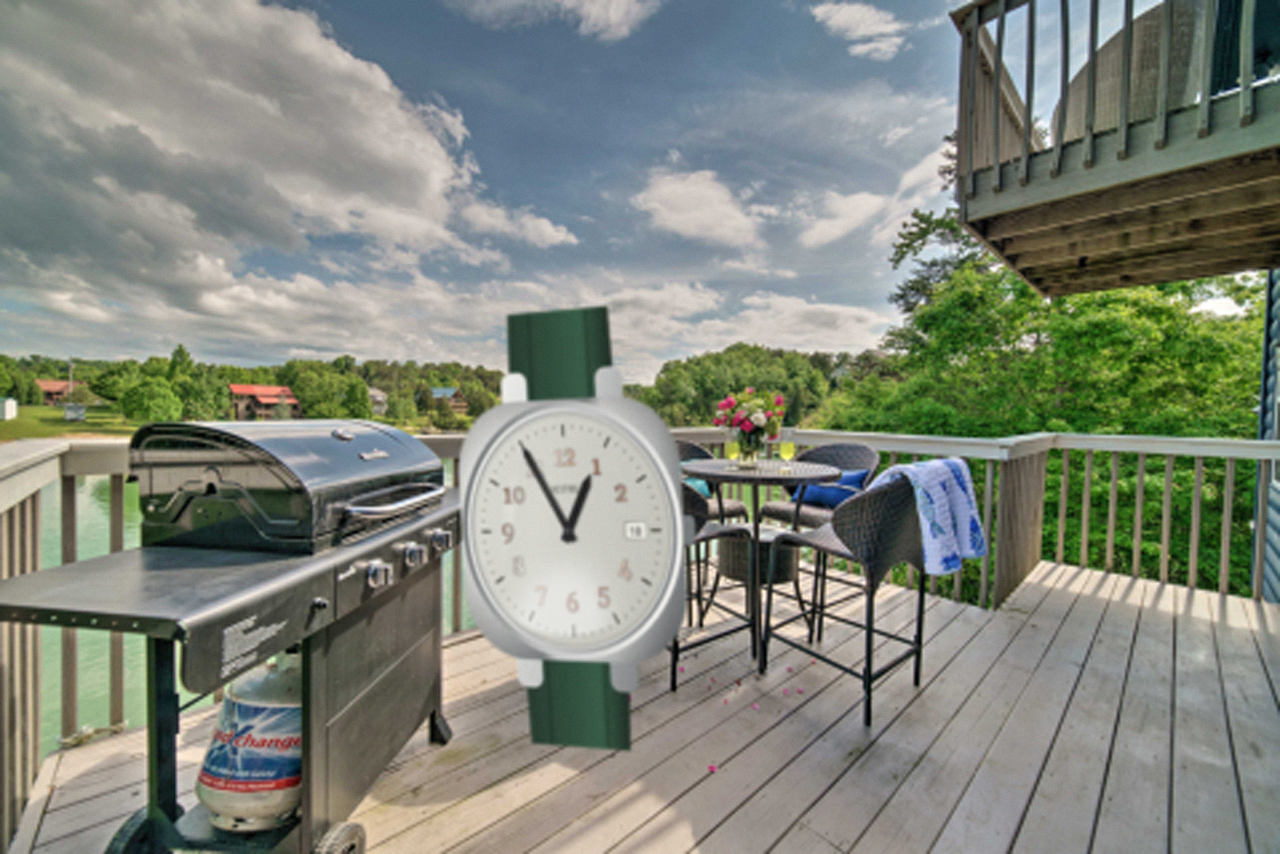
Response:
12.55
